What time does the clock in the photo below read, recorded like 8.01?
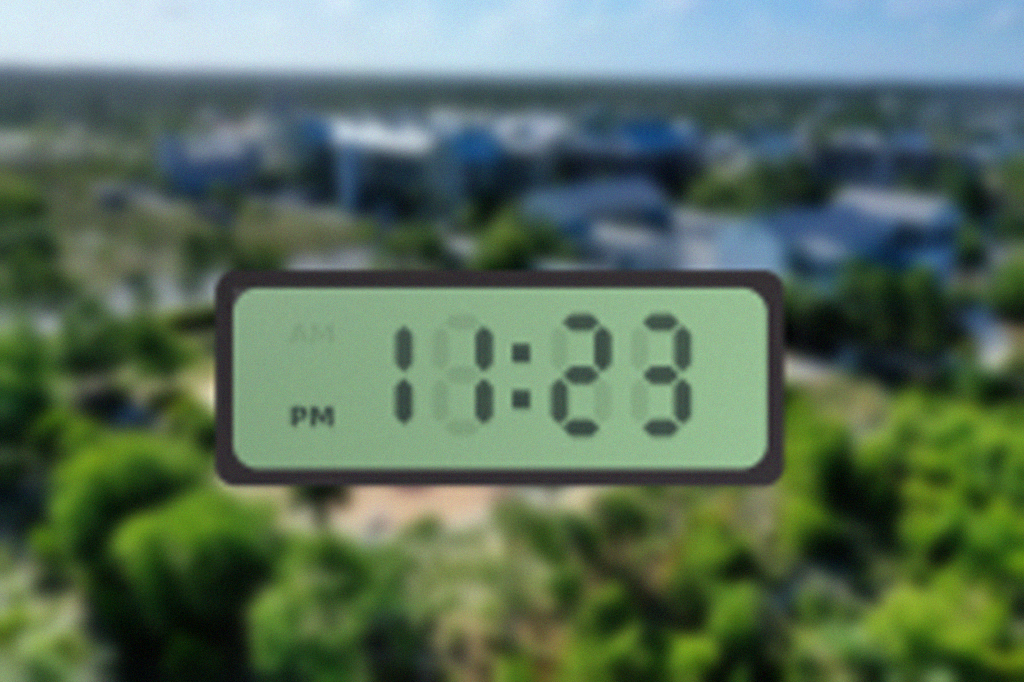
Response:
11.23
